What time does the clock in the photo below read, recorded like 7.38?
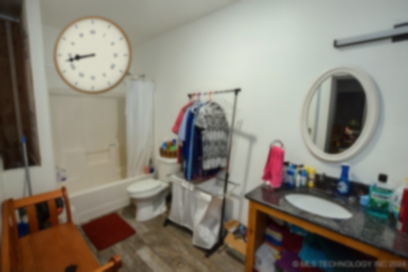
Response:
8.43
